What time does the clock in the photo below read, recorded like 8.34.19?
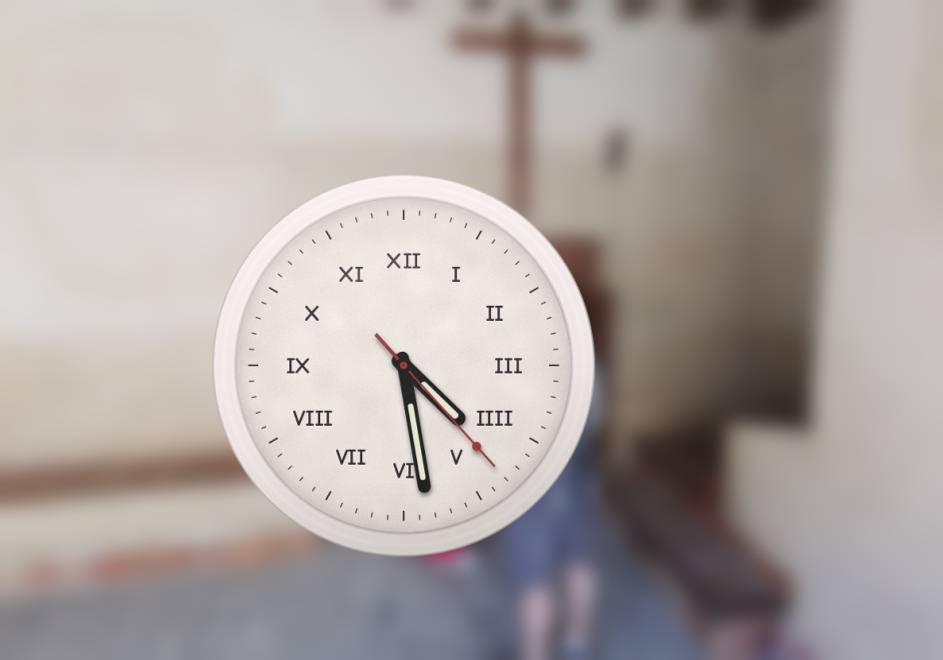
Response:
4.28.23
